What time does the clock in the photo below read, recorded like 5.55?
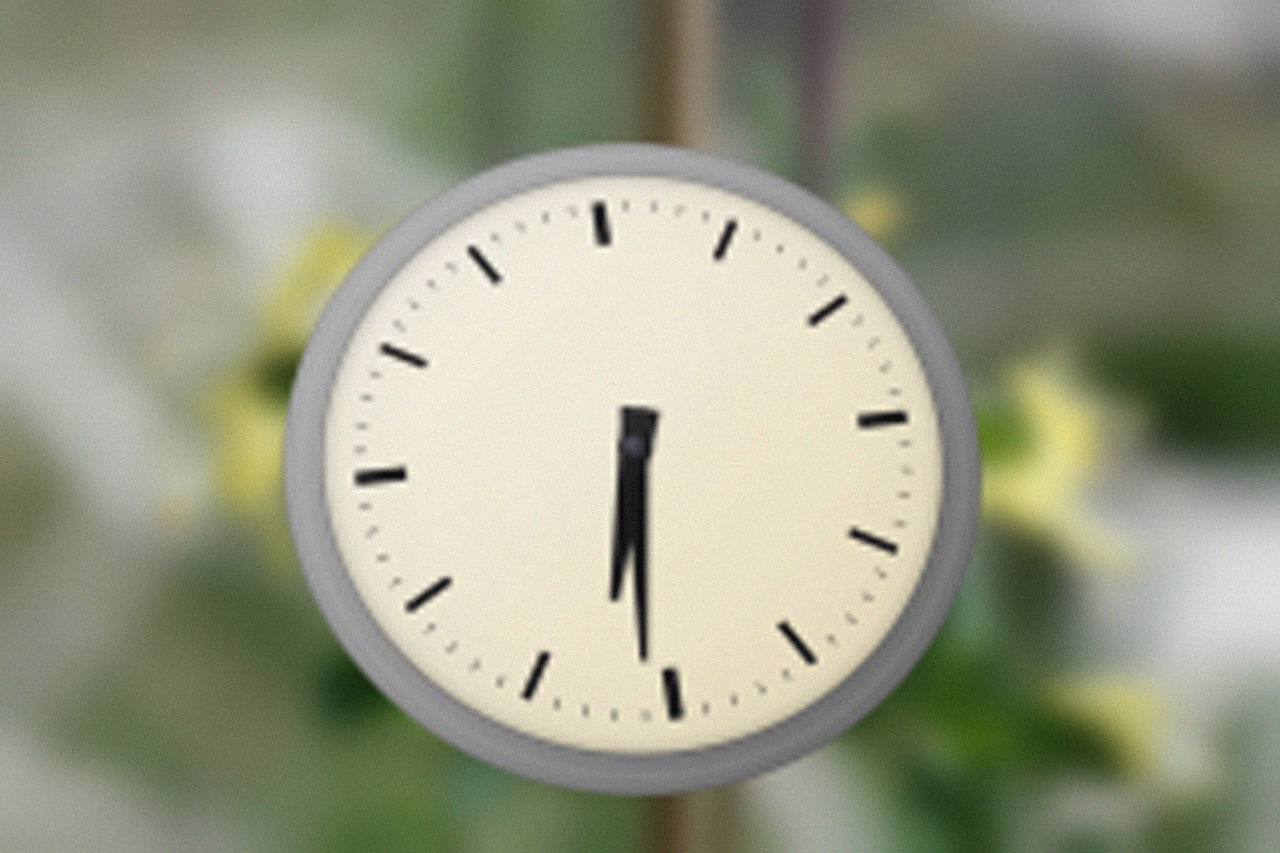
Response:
6.31
